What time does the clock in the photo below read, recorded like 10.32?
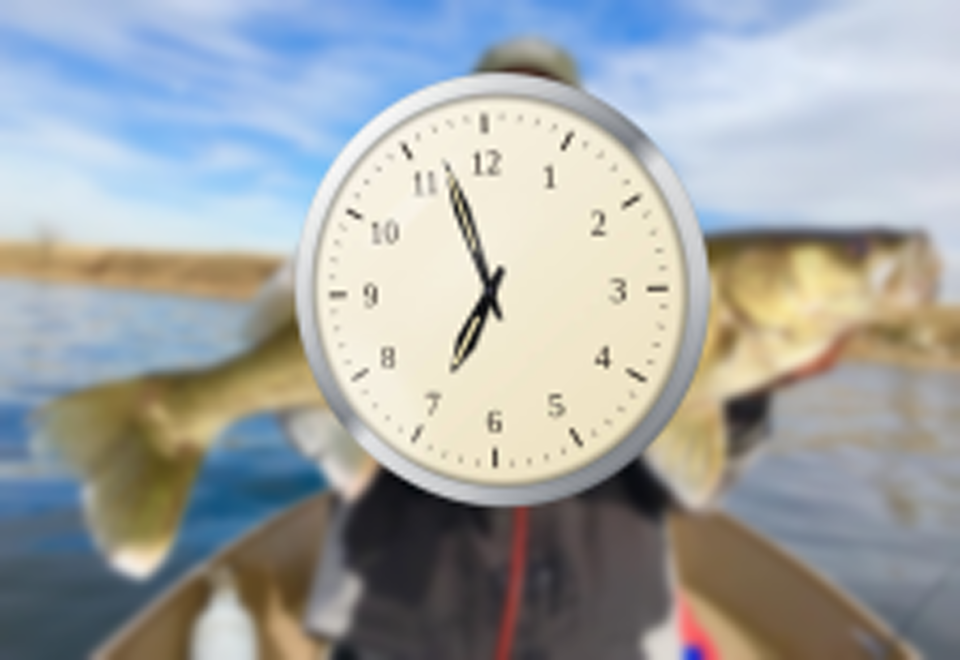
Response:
6.57
